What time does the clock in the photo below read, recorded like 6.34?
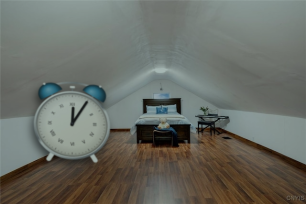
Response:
12.05
